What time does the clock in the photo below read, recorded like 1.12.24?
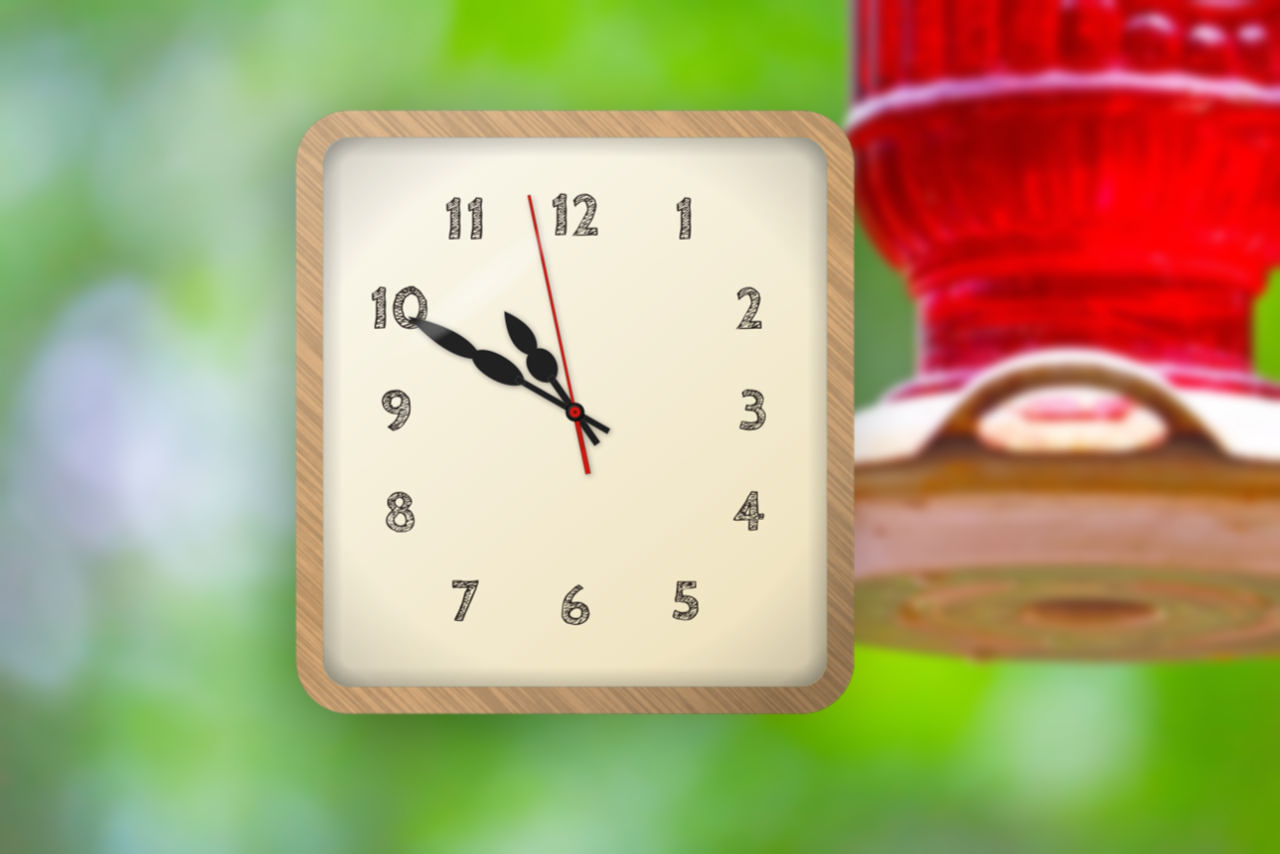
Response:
10.49.58
